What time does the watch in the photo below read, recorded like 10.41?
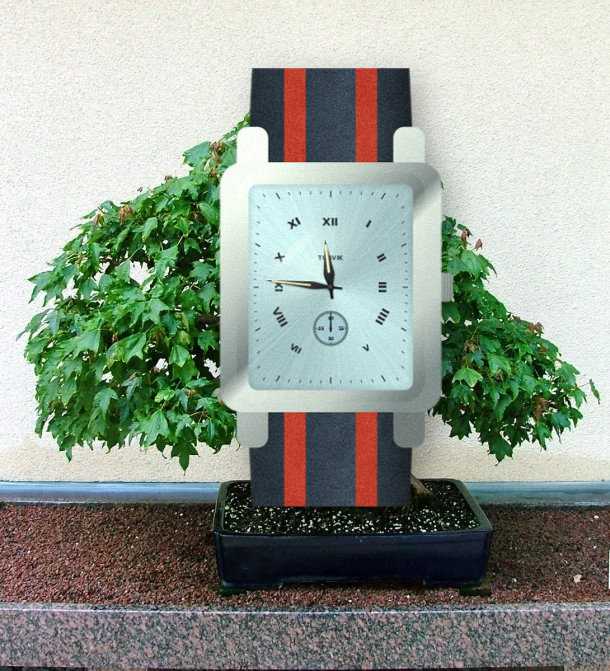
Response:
11.46
